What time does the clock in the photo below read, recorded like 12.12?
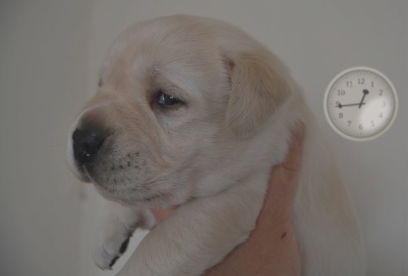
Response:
12.44
